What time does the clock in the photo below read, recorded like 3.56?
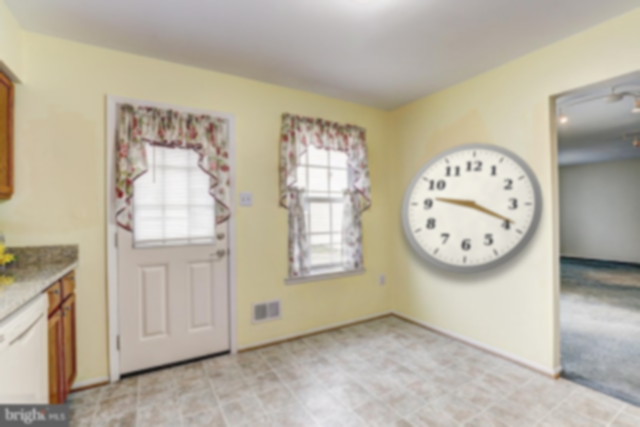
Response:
9.19
